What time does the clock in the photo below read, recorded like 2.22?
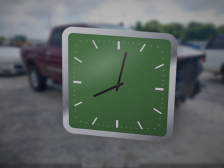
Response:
8.02
